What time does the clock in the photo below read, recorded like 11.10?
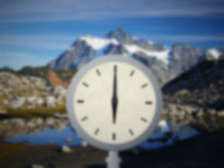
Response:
6.00
